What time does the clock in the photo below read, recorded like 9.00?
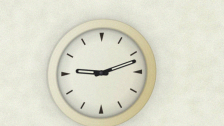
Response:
9.12
